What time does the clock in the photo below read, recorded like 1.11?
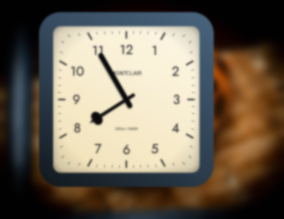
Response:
7.55
